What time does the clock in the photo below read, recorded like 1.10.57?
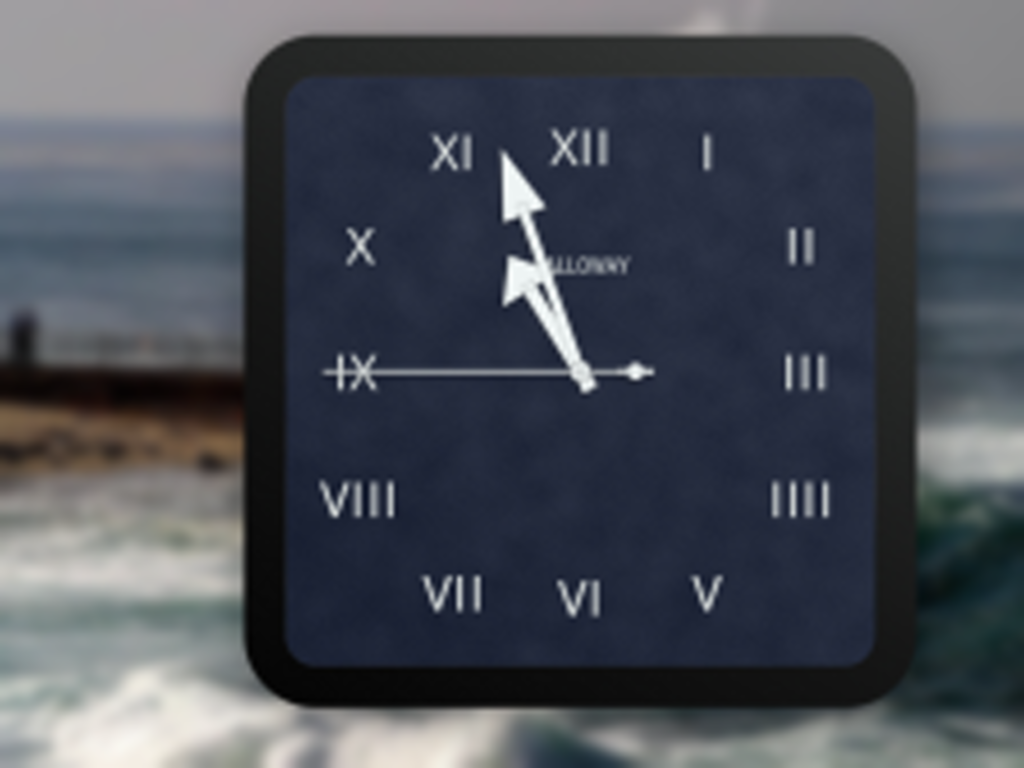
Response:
10.56.45
